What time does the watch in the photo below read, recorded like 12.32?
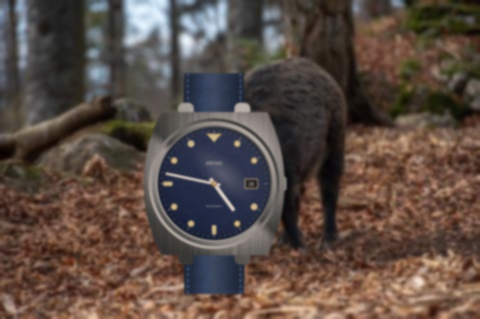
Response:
4.47
